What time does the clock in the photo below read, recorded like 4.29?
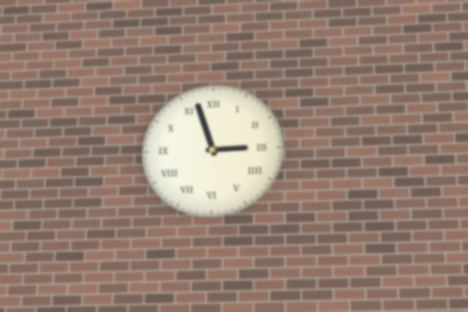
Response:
2.57
